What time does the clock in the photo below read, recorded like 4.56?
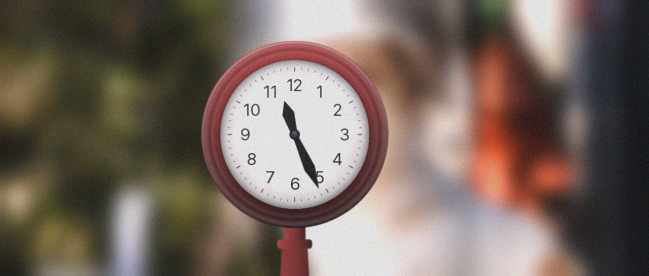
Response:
11.26
